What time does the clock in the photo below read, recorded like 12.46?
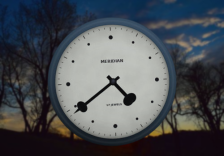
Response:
4.39
